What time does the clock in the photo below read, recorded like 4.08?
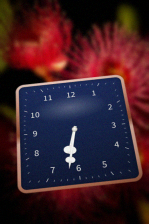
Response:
6.32
